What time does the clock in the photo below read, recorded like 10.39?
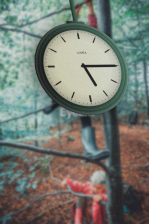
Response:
5.15
